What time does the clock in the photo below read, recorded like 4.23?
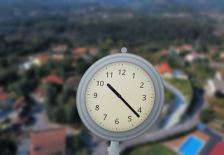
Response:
10.22
